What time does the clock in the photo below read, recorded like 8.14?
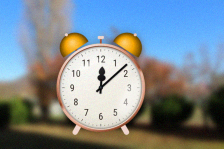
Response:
12.08
